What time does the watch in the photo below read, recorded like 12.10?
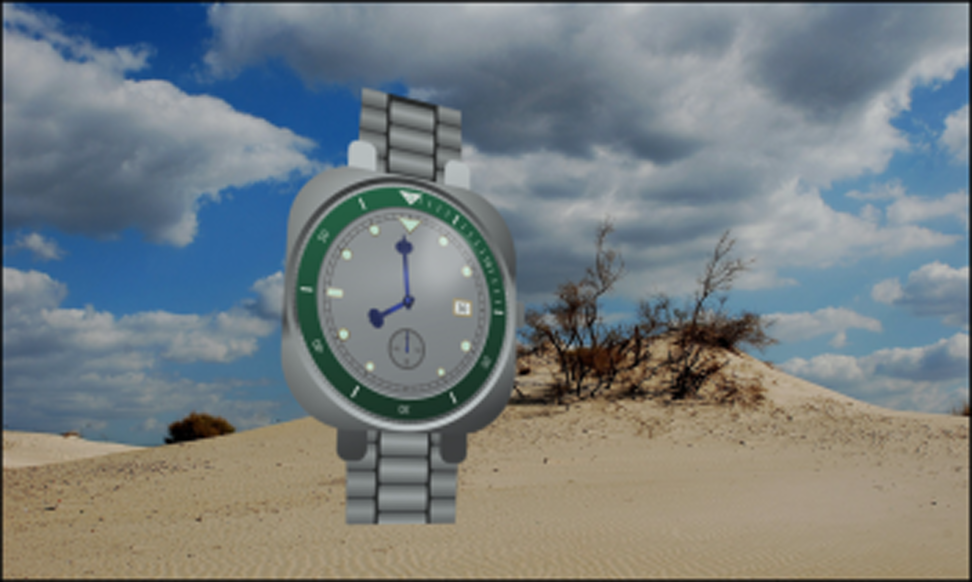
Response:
7.59
